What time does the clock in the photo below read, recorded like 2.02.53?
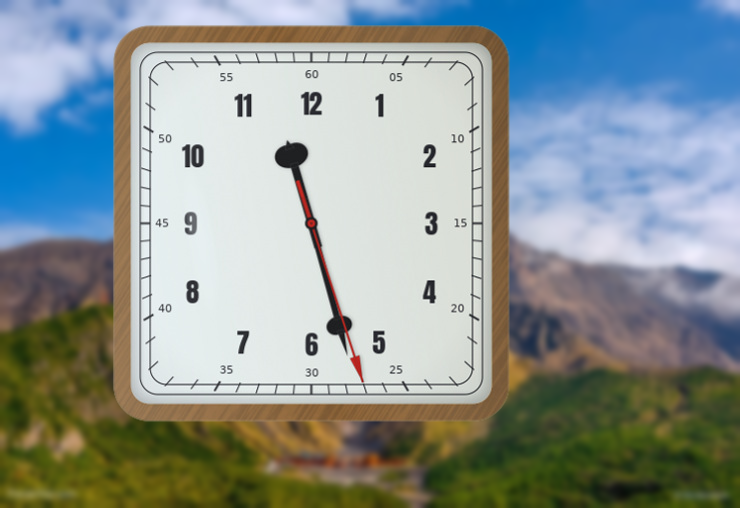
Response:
11.27.27
